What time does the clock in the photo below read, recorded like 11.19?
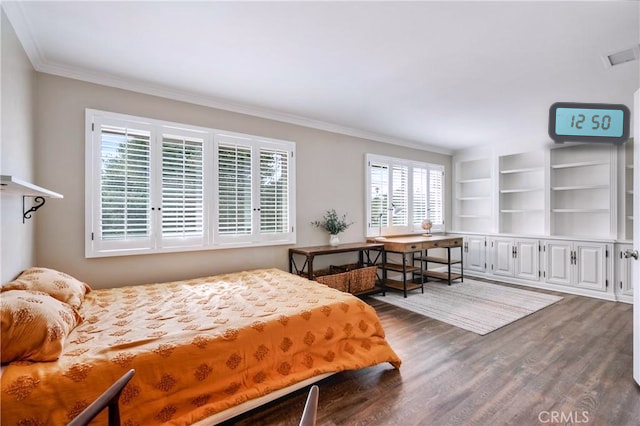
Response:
12.50
